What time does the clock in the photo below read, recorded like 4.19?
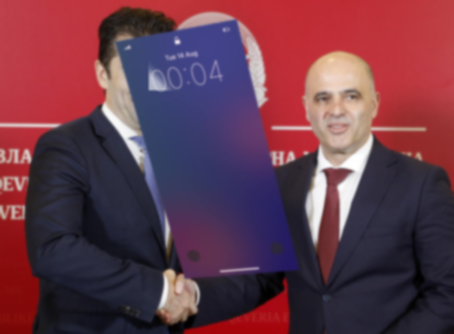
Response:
0.04
